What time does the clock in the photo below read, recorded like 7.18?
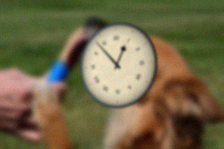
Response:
12.53
